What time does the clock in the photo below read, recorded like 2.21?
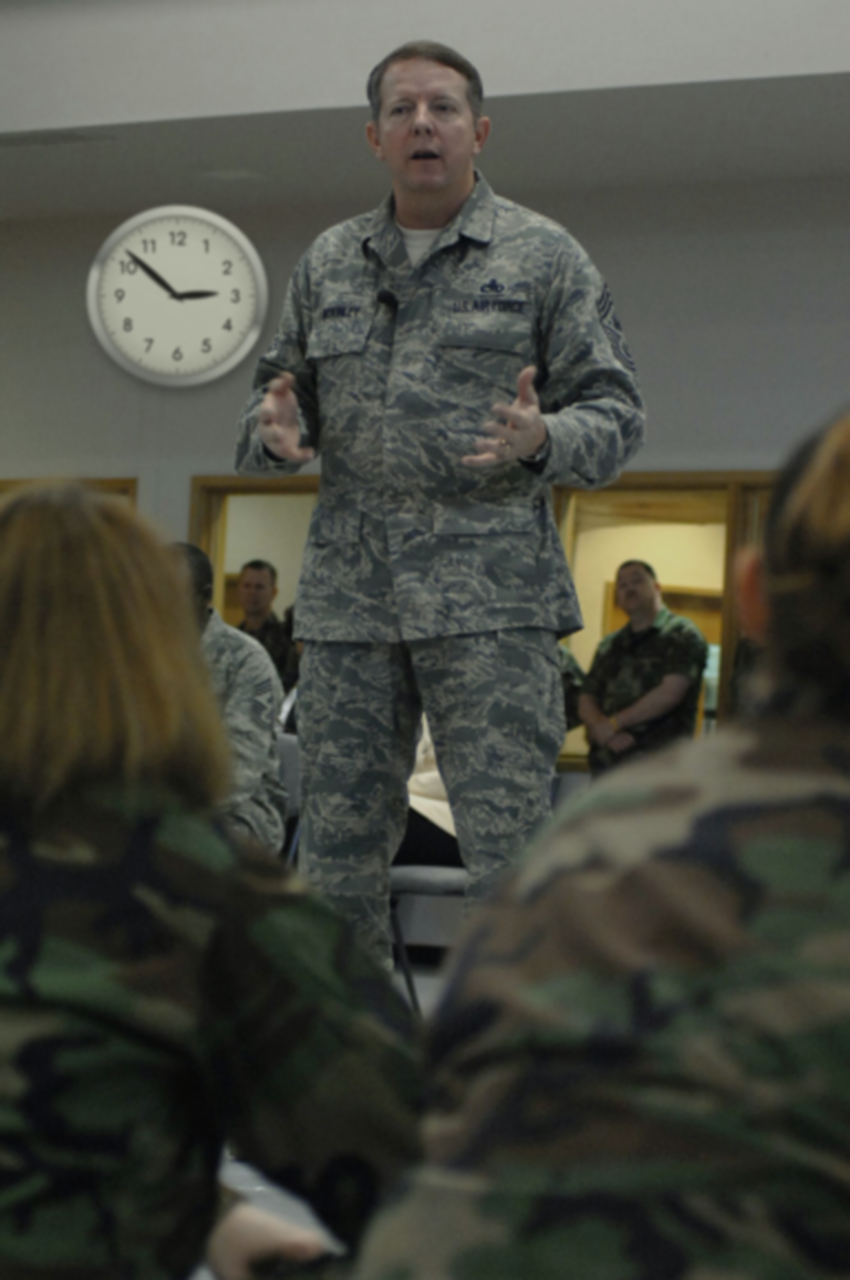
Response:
2.52
